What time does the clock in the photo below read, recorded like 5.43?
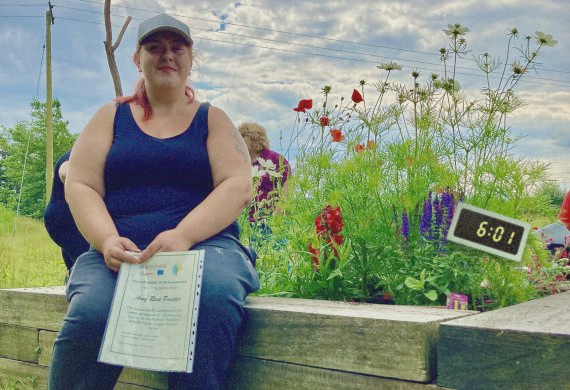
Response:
6.01
